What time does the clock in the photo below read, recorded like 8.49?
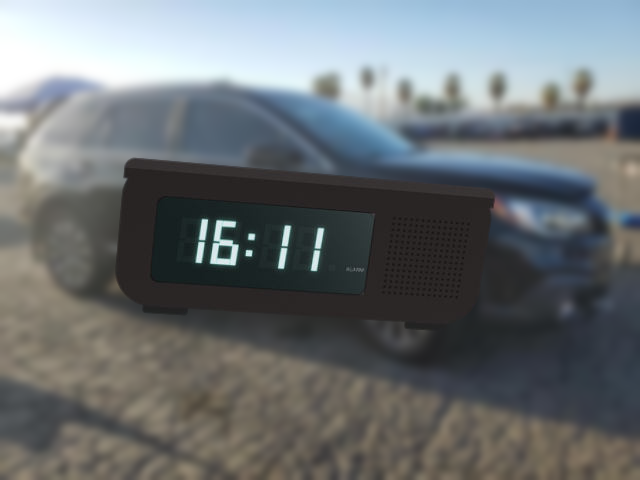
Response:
16.11
